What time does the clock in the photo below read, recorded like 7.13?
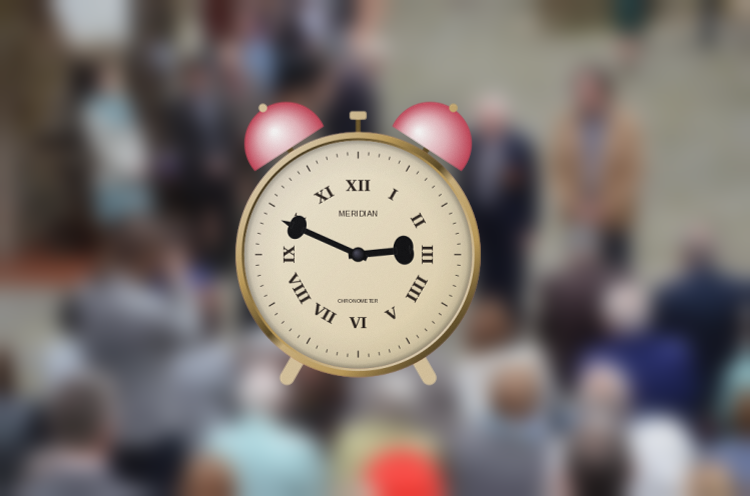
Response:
2.49
